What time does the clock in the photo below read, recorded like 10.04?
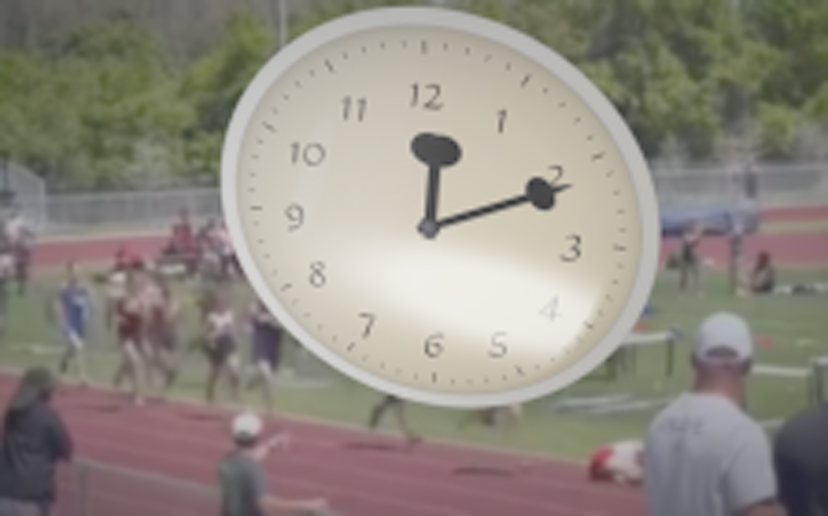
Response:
12.11
